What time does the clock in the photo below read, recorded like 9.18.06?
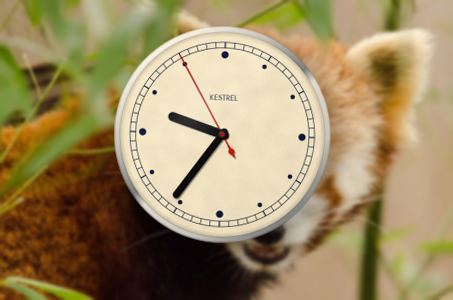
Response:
9.35.55
